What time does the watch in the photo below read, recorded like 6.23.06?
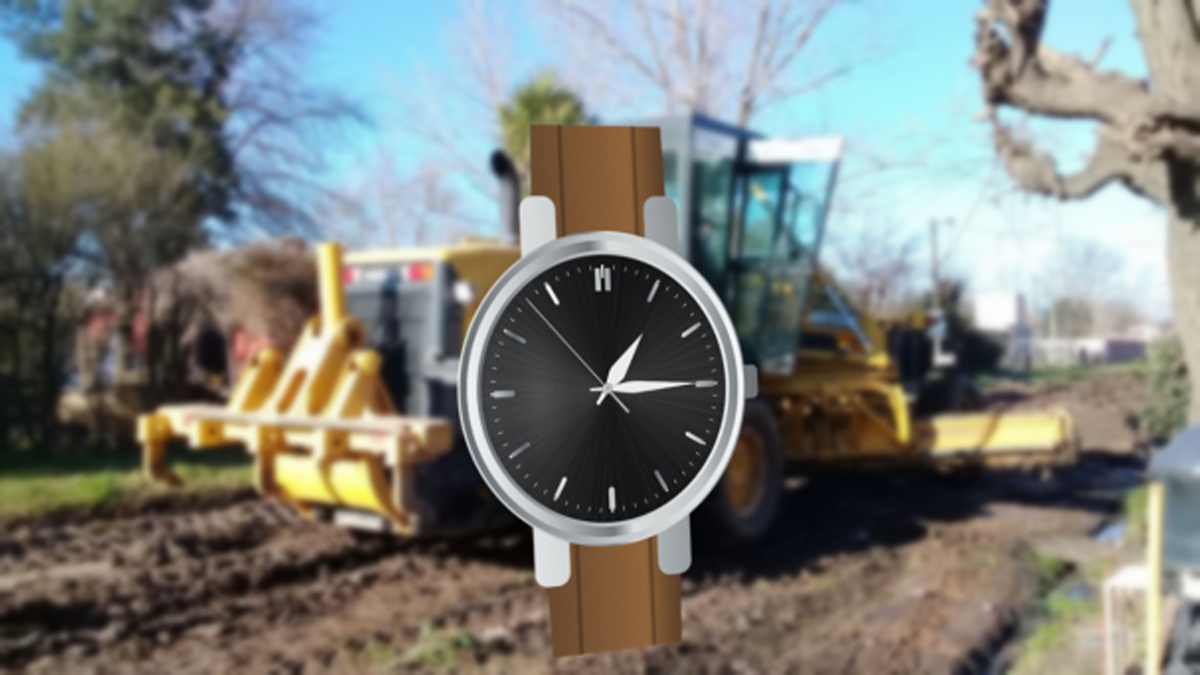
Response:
1.14.53
